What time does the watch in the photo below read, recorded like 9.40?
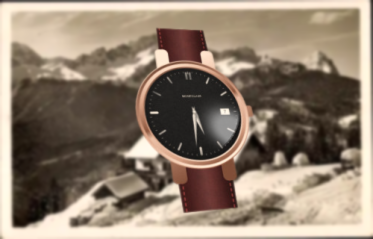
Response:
5.31
